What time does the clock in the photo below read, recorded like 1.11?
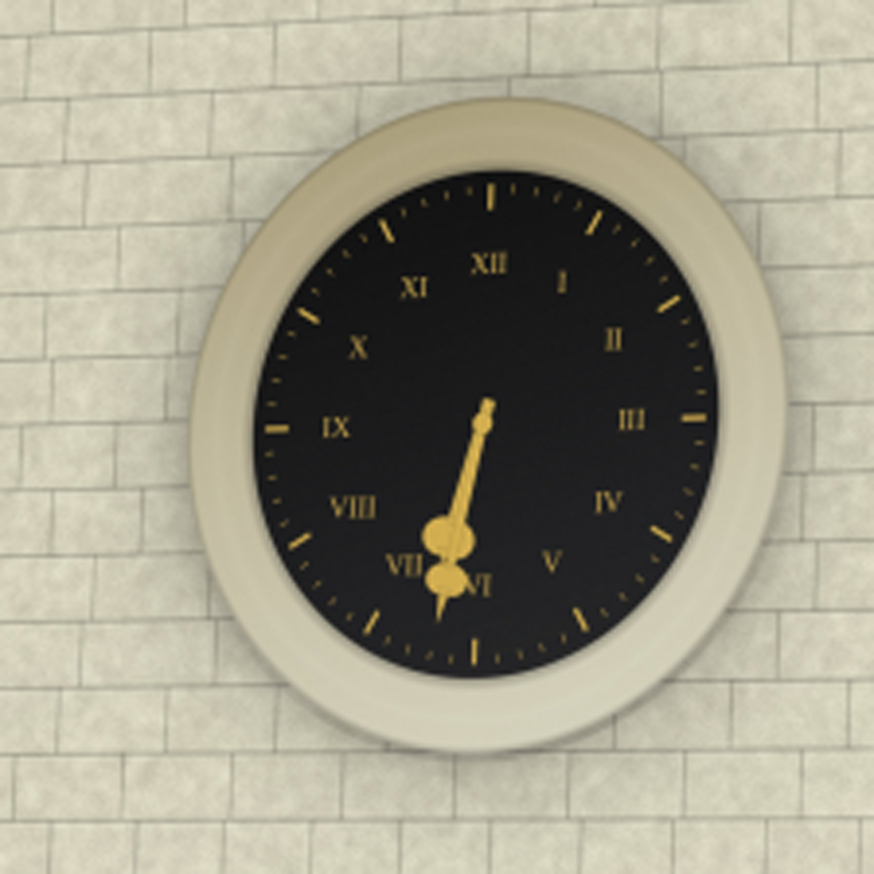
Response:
6.32
